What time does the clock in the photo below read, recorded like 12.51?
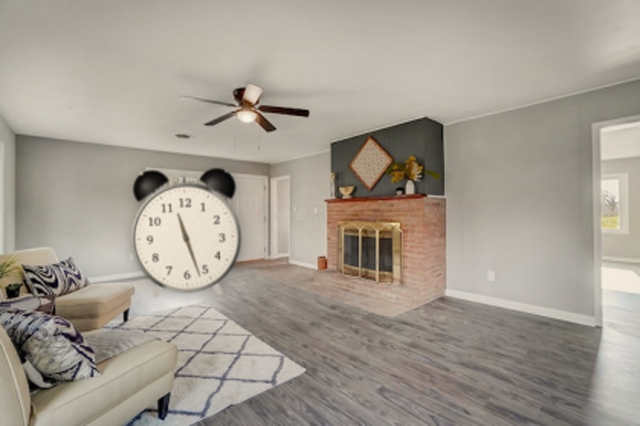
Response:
11.27
